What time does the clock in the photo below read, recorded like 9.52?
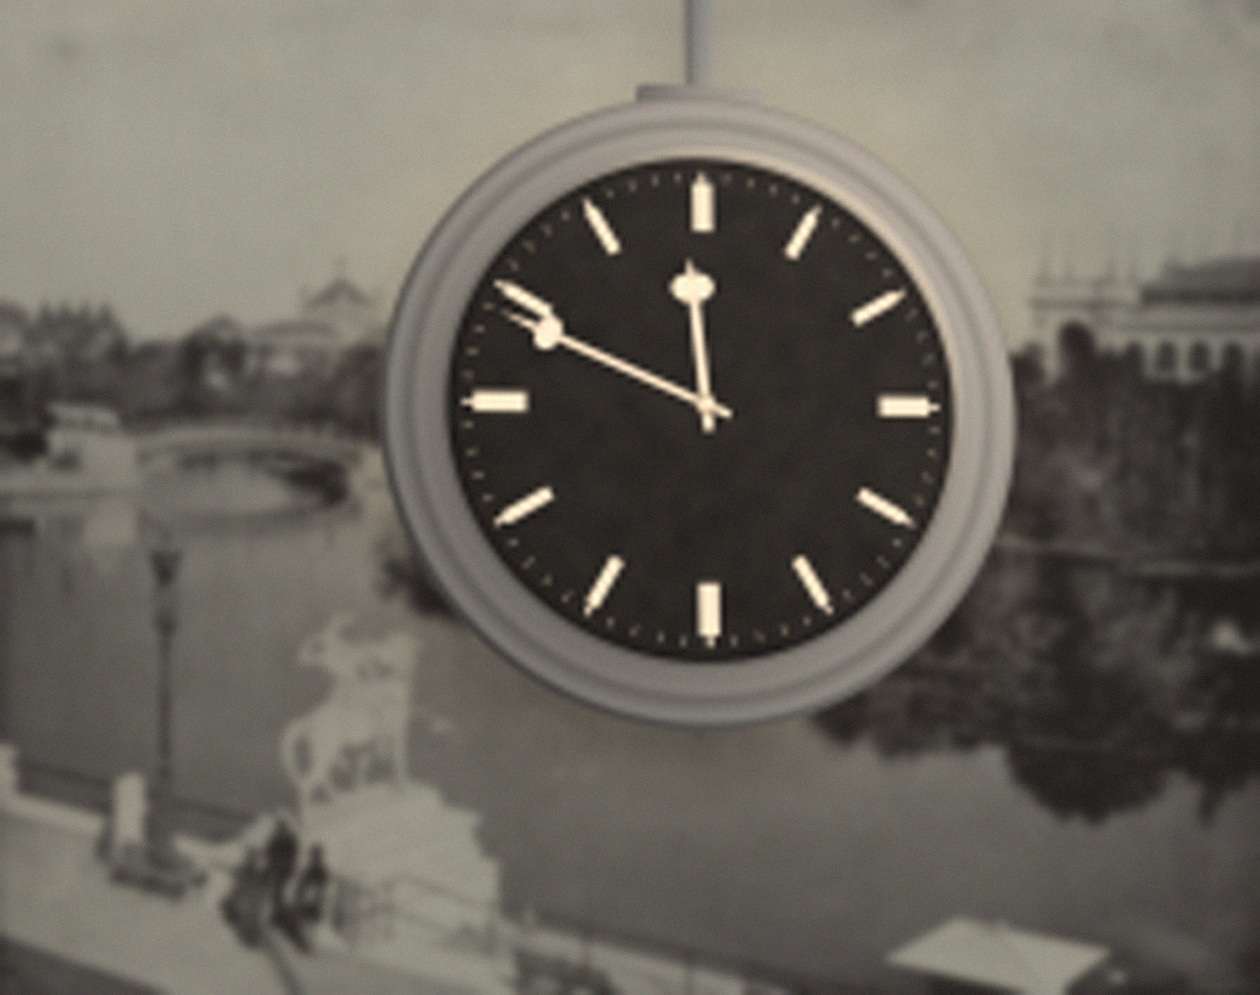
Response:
11.49
